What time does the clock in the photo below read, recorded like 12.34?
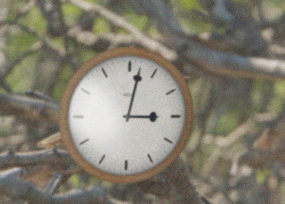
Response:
3.02
